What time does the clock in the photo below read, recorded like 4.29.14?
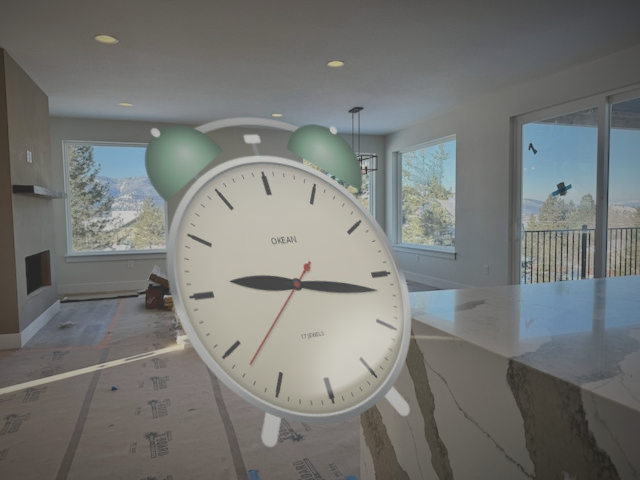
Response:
9.16.38
